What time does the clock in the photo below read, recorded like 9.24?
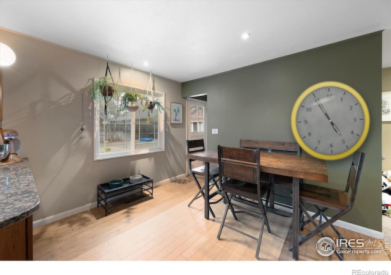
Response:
4.55
